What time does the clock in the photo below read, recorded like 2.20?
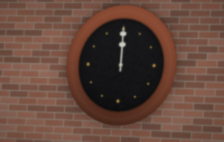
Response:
12.00
